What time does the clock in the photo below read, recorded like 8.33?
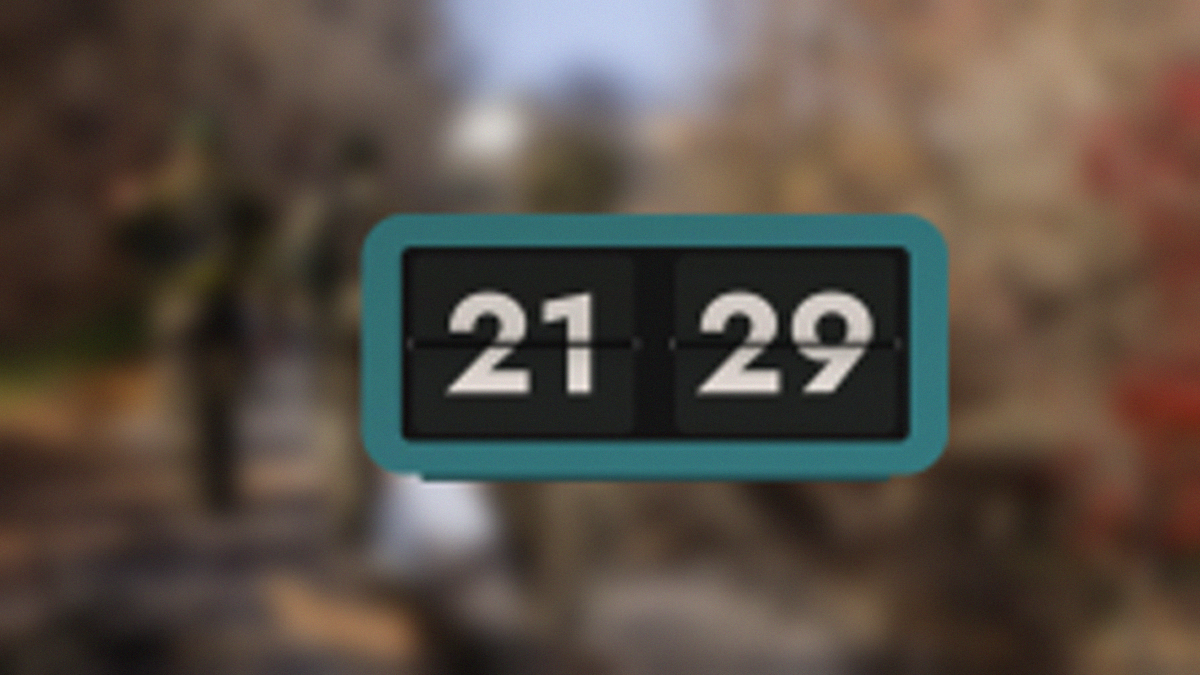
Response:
21.29
